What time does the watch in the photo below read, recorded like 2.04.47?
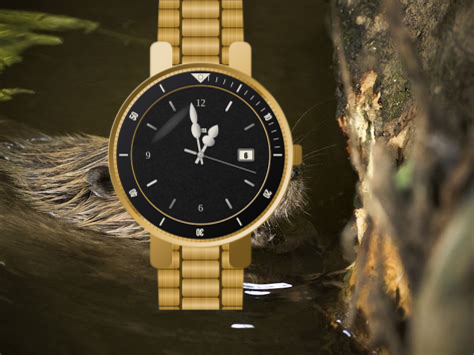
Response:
12.58.18
